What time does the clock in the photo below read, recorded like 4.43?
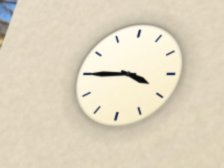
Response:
3.45
